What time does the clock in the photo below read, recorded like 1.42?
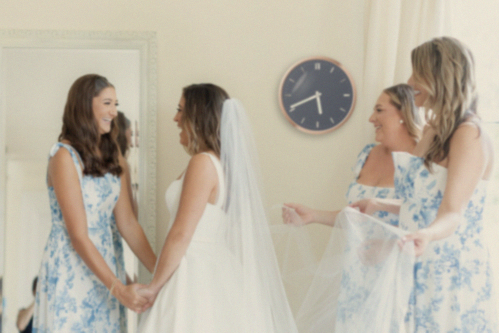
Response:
5.41
